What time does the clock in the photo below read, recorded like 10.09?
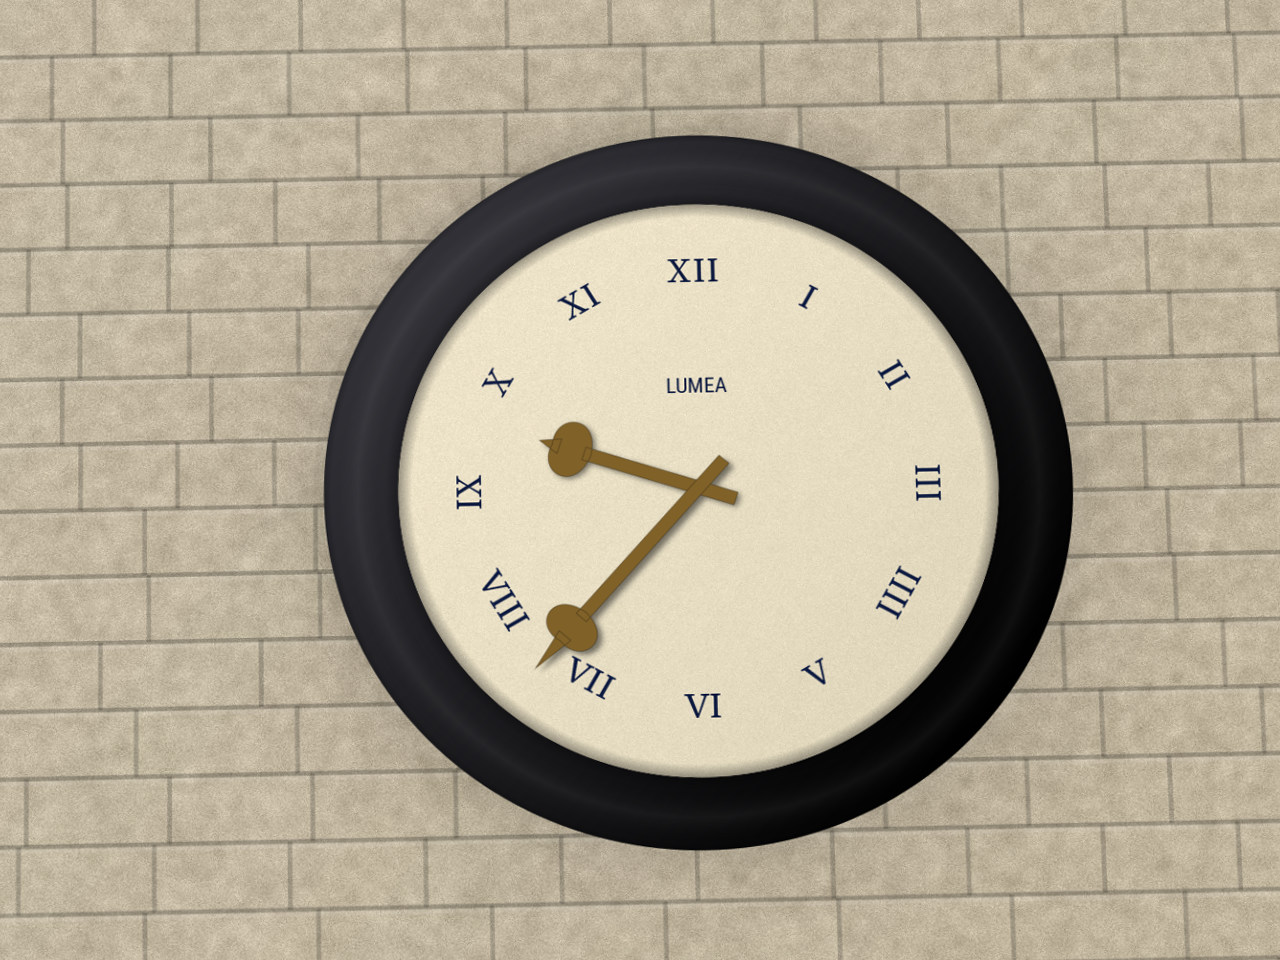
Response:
9.37
